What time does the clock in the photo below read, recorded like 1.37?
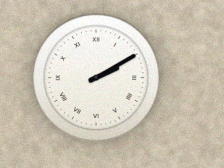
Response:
2.10
